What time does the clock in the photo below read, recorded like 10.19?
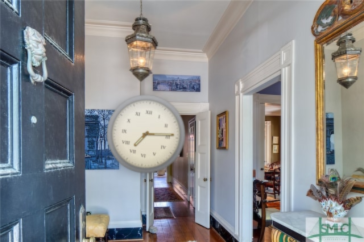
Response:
7.14
